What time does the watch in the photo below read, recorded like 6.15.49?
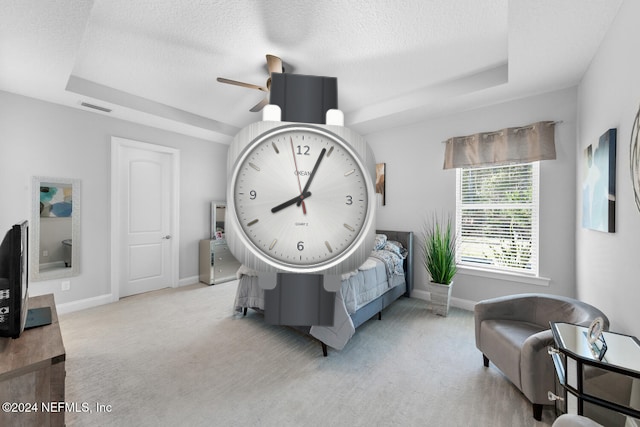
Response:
8.03.58
